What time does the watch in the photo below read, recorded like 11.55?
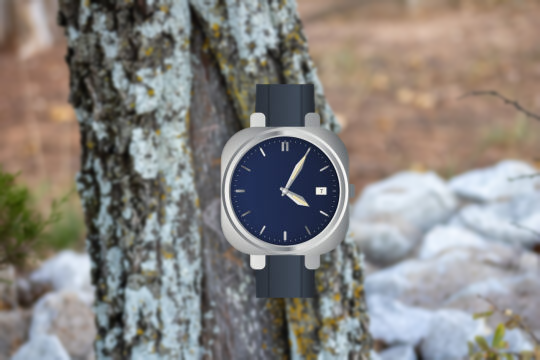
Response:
4.05
